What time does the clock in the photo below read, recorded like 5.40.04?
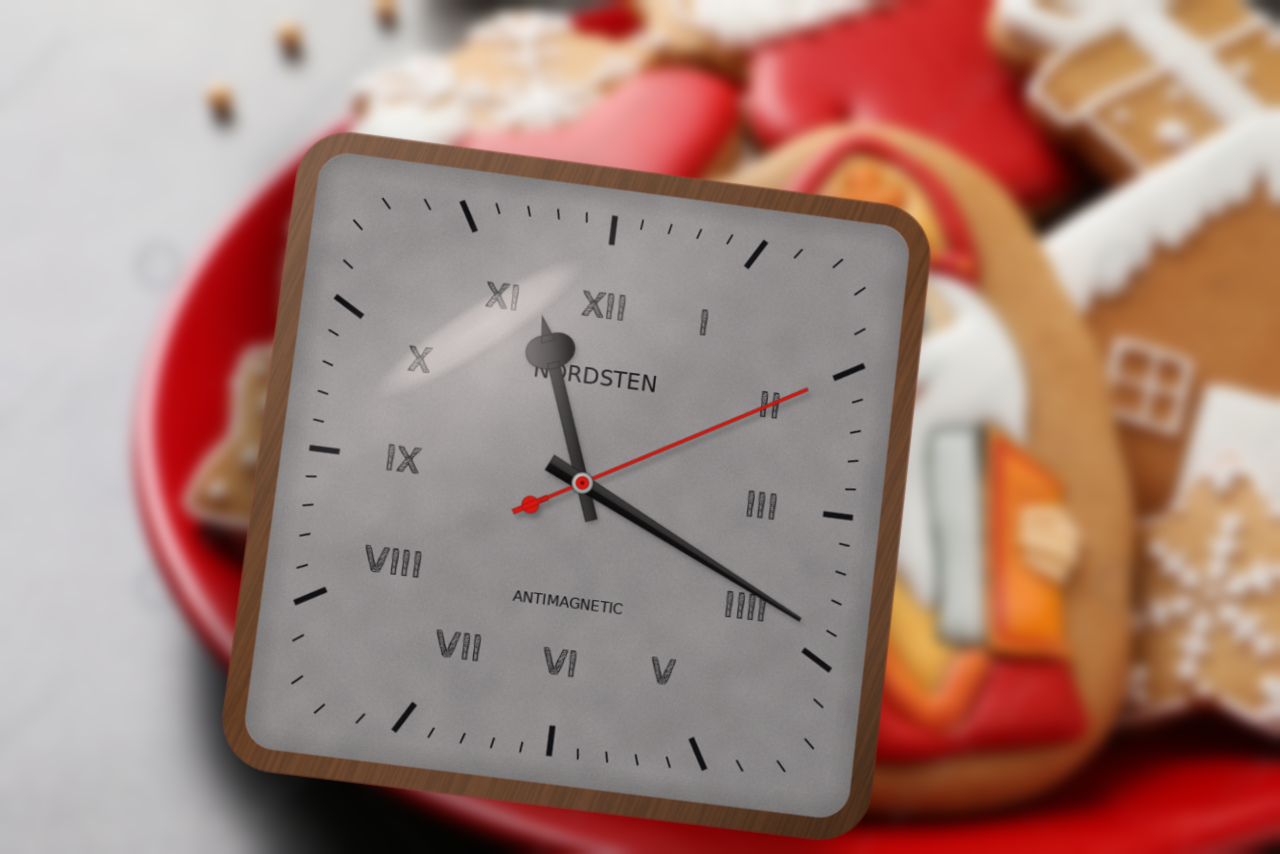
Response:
11.19.10
